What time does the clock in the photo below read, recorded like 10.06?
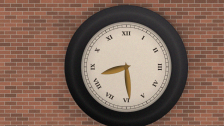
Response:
8.29
